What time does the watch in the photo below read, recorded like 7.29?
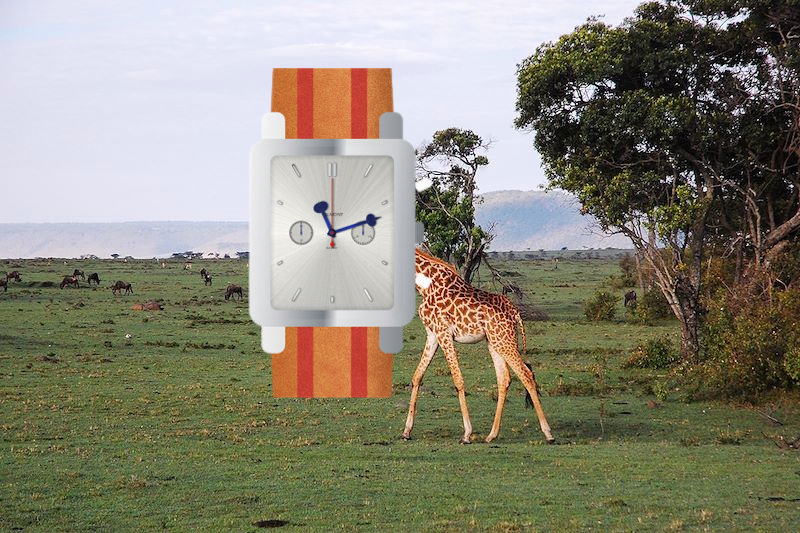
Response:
11.12
